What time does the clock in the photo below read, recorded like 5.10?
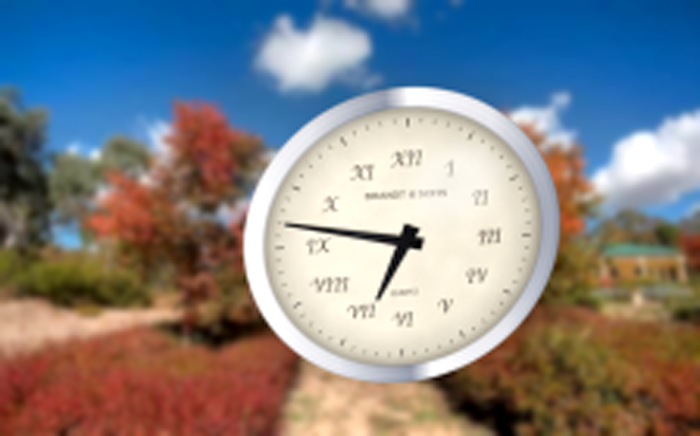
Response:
6.47
